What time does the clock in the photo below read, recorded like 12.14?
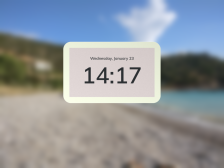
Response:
14.17
